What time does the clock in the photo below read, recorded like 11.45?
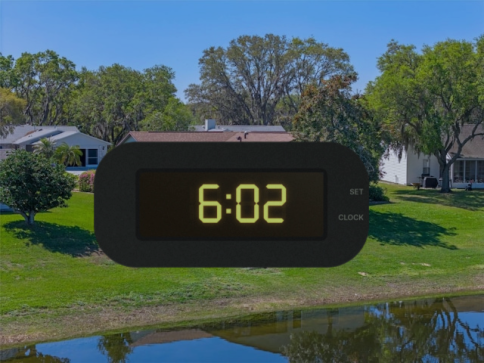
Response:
6.02
